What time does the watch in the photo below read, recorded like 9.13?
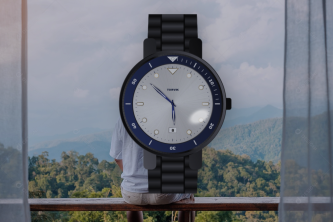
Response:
5.52
